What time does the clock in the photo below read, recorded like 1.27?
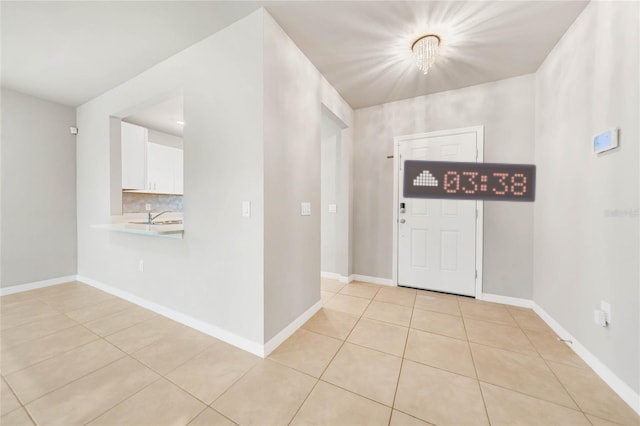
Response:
3.38
